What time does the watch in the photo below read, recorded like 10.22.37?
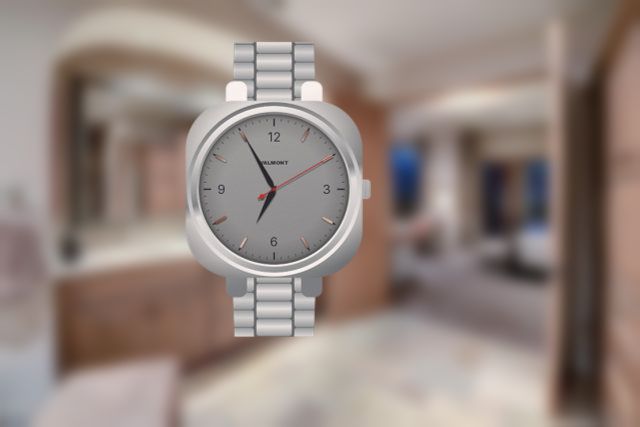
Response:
6.55.10
